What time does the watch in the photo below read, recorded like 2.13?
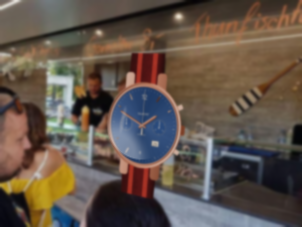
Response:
1.49
